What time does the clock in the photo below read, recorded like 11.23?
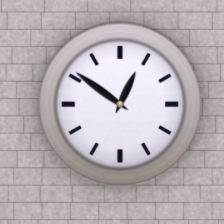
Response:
12.51
